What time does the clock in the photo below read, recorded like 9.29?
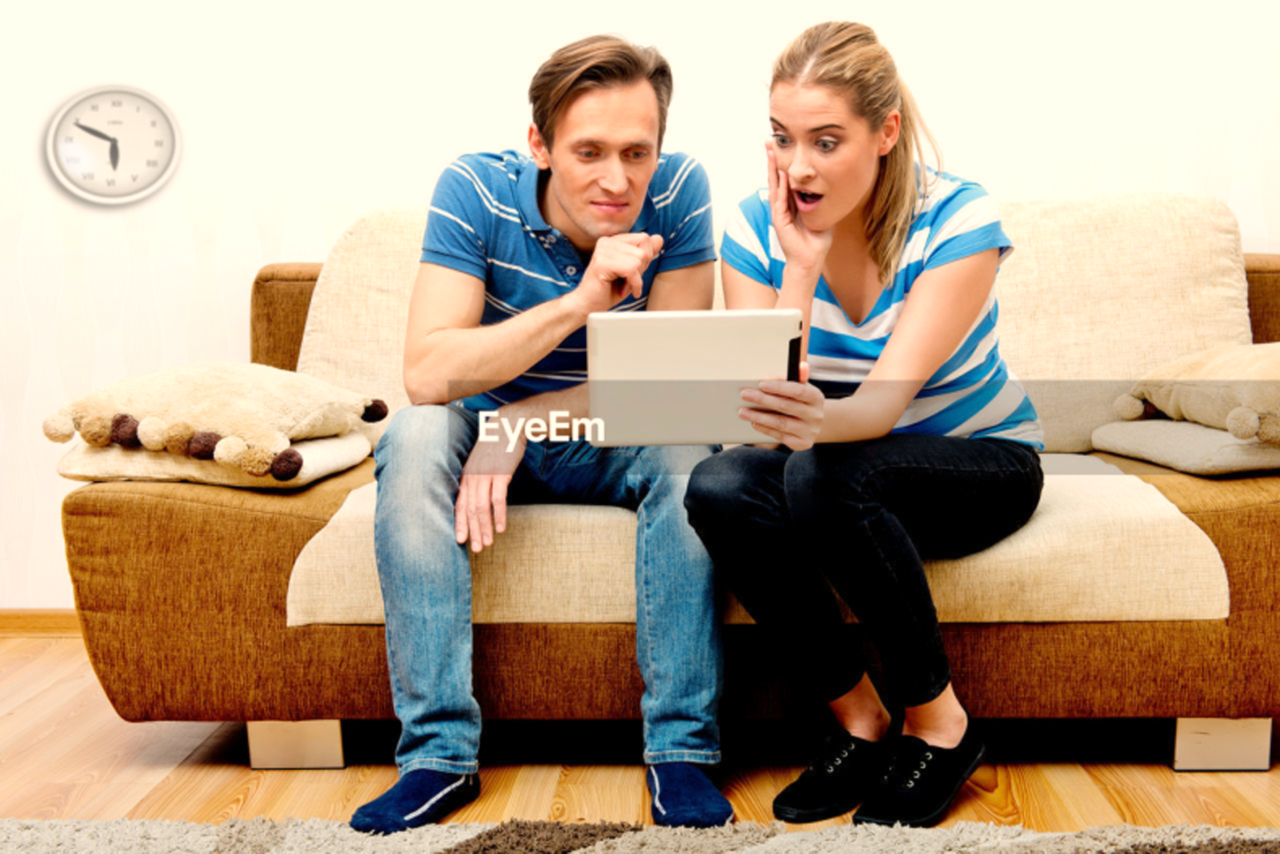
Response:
5.49
